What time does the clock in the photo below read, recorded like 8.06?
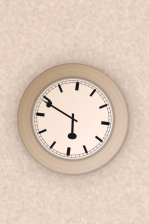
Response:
5.49
